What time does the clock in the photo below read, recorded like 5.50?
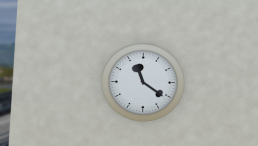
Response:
11.21
